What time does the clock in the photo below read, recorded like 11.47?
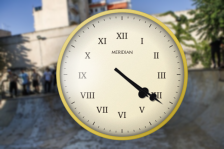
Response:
4.21
